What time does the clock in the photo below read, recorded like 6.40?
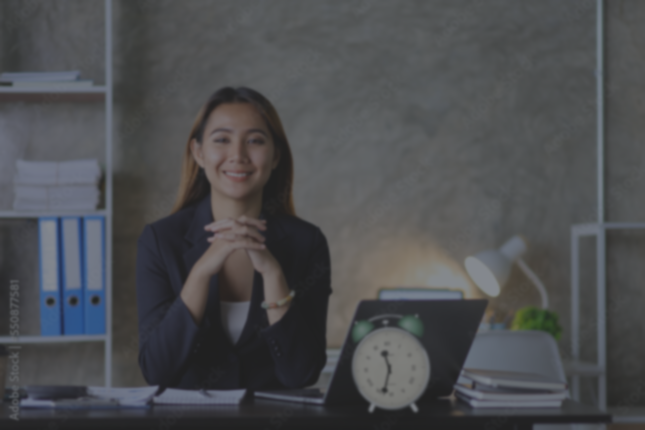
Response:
11.33
